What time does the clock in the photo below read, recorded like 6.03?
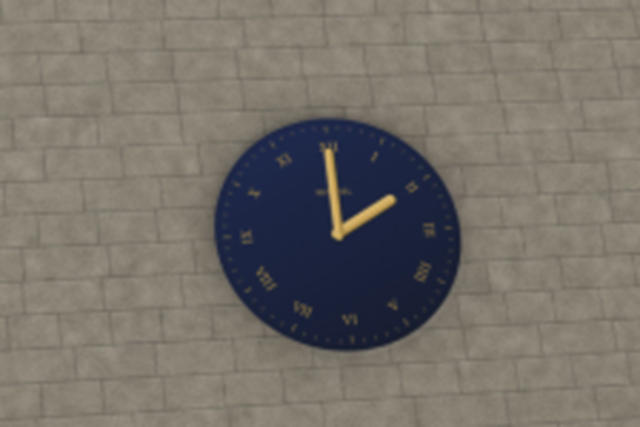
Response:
2.00
